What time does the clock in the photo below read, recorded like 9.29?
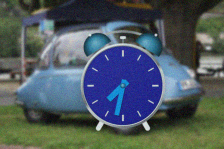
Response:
7.32
